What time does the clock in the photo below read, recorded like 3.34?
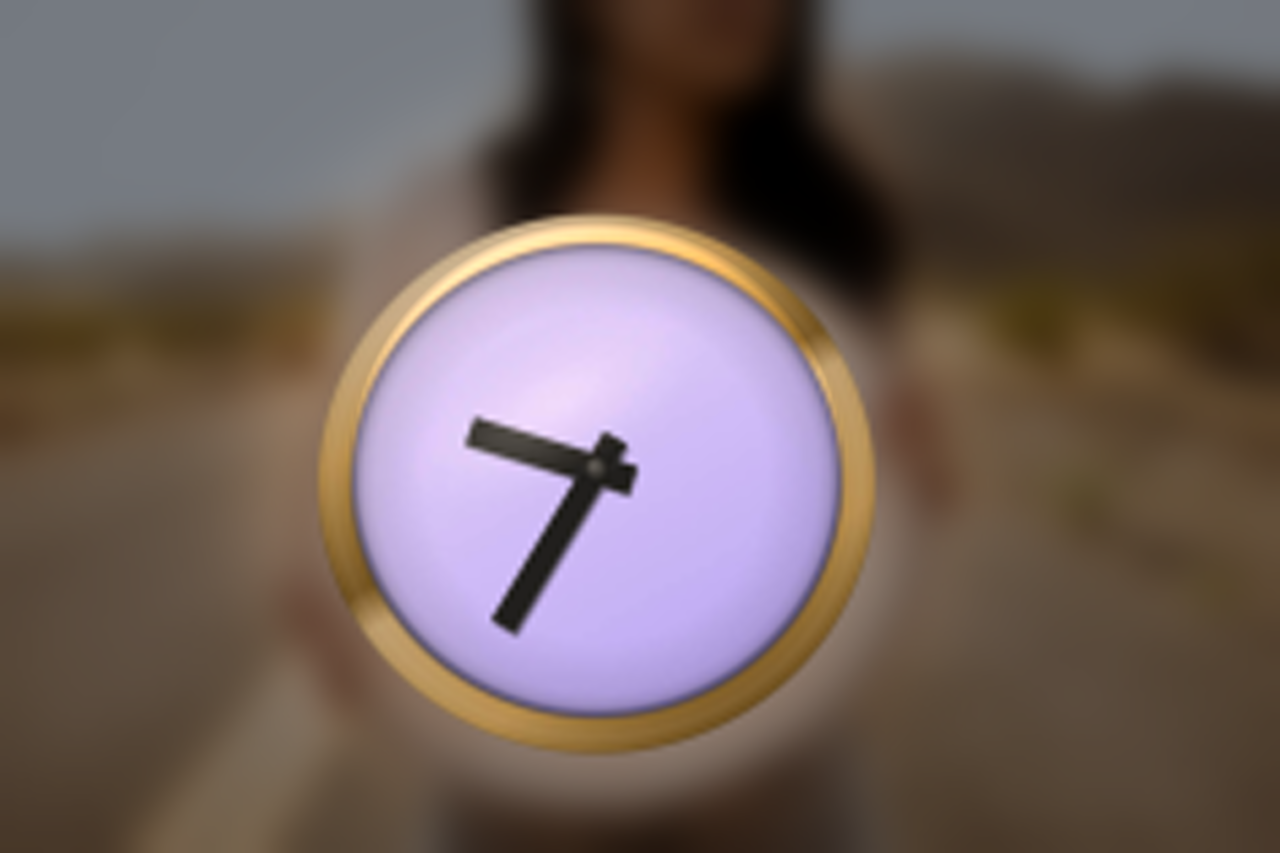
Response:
9.35
